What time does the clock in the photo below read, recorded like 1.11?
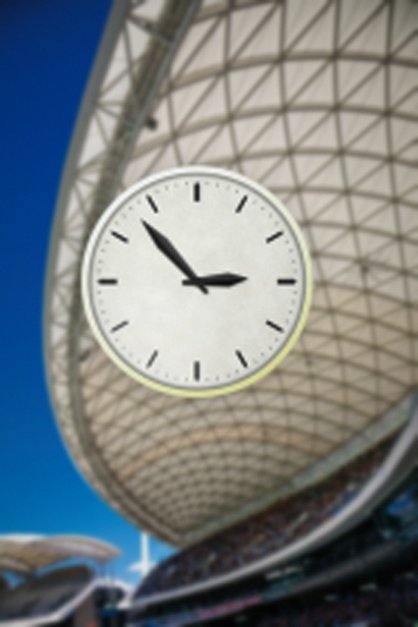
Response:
2.53
